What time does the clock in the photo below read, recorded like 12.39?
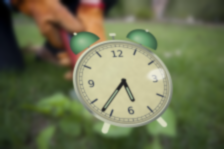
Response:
5.37
